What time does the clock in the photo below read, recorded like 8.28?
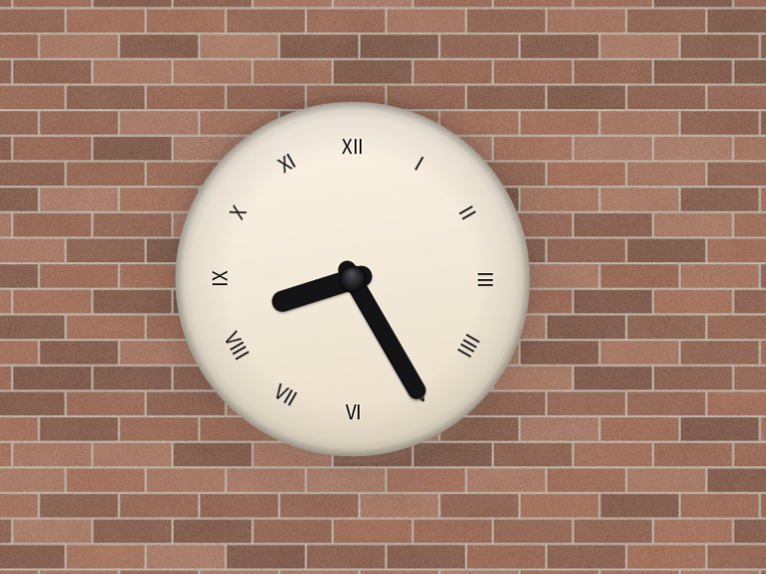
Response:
8.25
